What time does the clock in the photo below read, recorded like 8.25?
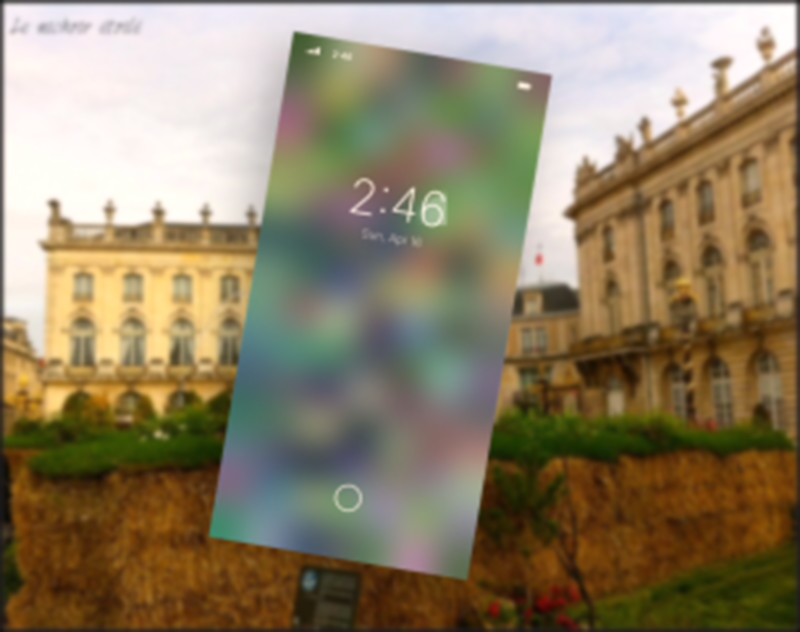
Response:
2.46
